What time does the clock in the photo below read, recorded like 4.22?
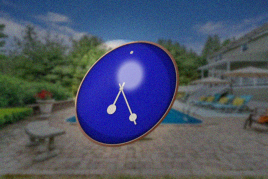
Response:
6.24
